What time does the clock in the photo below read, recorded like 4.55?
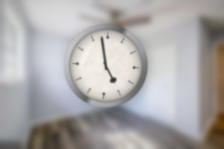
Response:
4.58
